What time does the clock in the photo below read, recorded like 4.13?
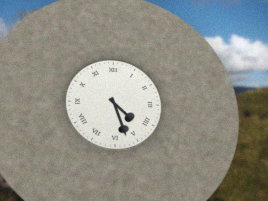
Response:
4.27
